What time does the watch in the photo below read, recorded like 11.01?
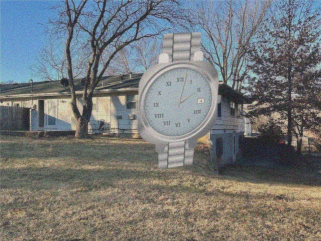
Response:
2.02
